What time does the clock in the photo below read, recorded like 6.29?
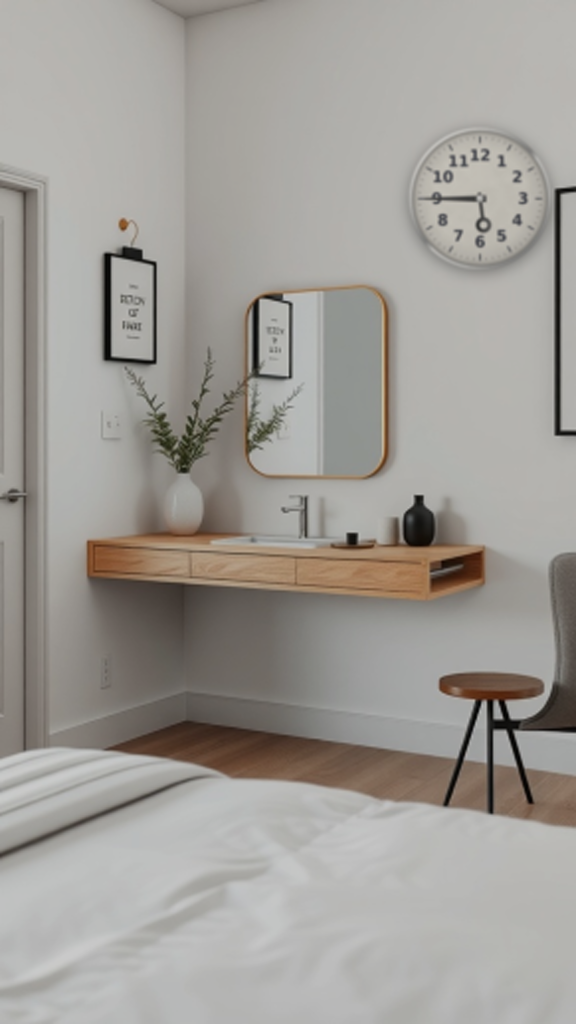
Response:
5.45
